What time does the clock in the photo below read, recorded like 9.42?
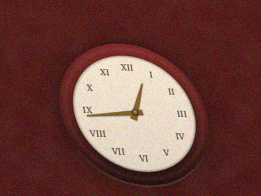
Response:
12.44
